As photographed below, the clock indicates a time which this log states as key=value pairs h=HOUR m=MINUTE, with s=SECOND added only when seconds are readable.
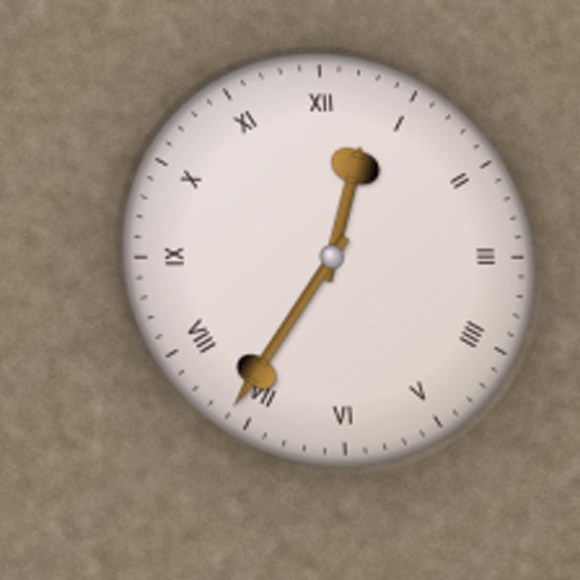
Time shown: h=12 m=36
